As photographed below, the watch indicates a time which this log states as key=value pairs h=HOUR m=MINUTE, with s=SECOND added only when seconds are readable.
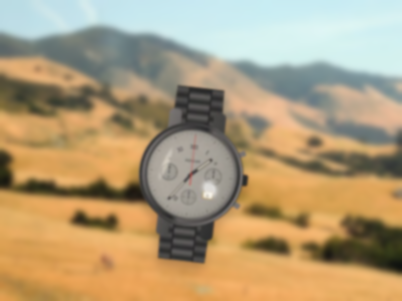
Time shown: h=1 m=36
